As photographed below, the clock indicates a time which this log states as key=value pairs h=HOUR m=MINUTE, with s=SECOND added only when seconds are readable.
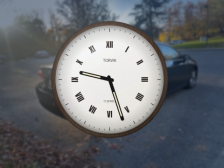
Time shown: h=9 m=27
